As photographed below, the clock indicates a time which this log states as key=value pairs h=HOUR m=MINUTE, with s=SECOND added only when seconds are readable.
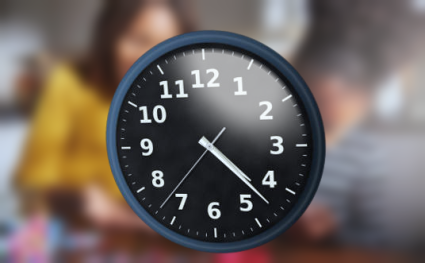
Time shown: h=4 m=22 s=37
